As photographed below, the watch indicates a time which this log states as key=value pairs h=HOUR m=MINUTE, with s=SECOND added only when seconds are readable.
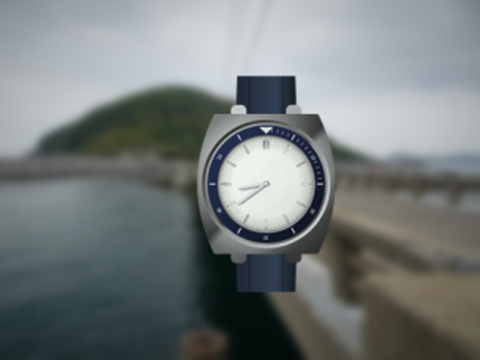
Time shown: h=8 m=39
